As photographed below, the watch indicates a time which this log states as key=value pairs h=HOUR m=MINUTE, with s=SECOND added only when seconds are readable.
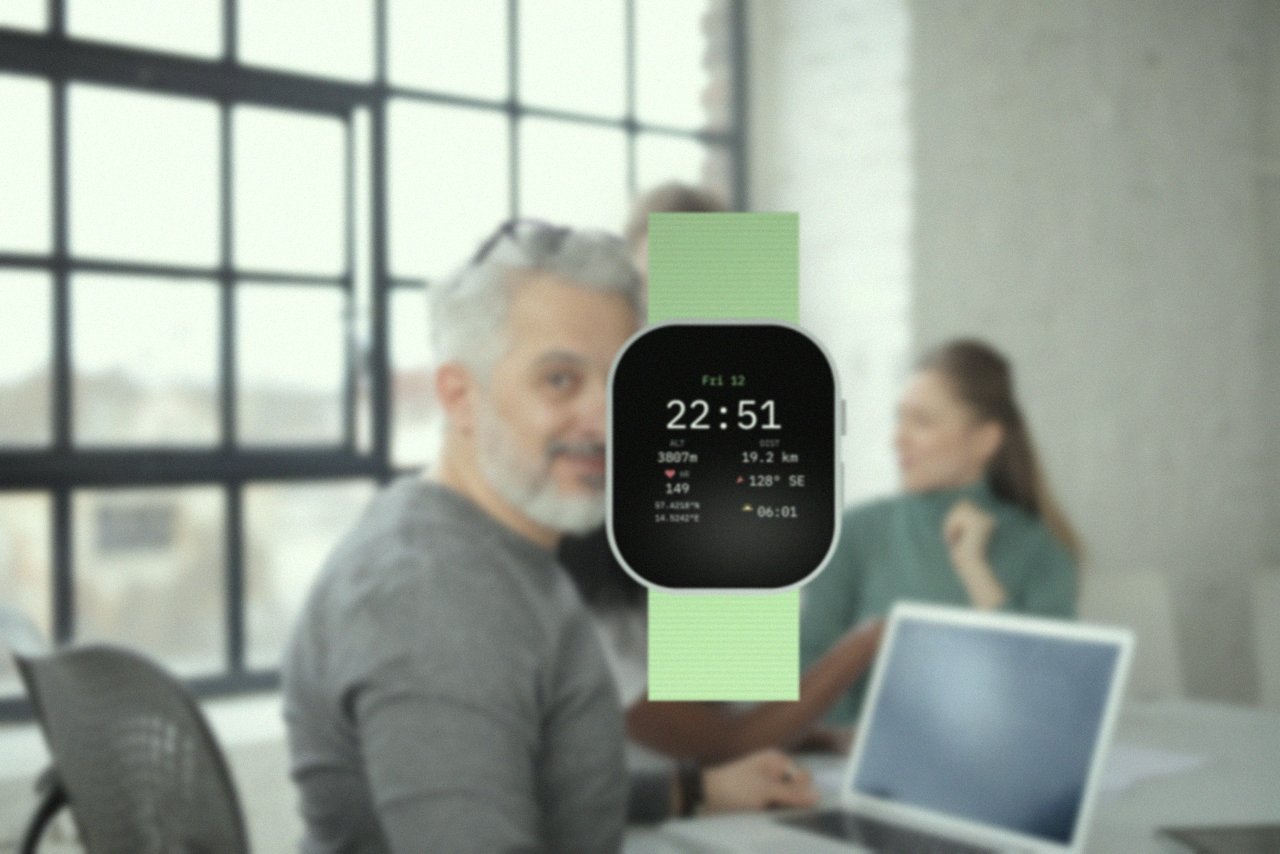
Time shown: h=22 m=51
